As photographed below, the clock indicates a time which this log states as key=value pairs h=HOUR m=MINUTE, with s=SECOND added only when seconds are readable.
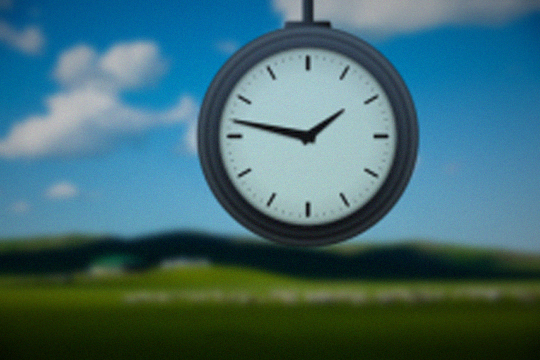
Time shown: h=1 m=47
